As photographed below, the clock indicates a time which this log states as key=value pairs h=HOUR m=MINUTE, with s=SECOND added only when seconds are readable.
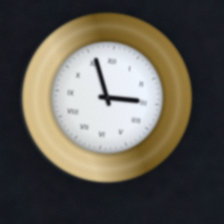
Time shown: h=2 m=56
